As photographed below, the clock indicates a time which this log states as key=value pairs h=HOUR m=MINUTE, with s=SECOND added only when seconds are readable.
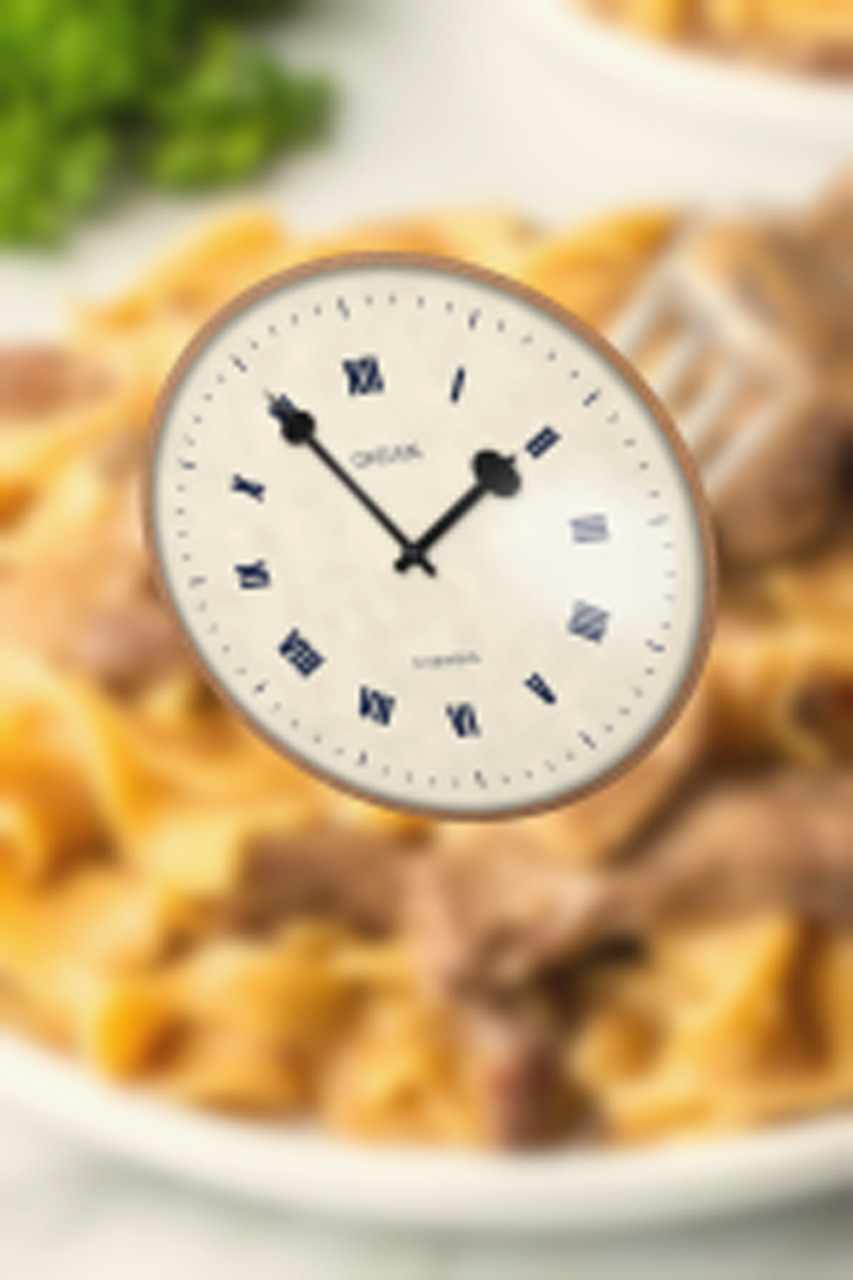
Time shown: h=1 m=55
